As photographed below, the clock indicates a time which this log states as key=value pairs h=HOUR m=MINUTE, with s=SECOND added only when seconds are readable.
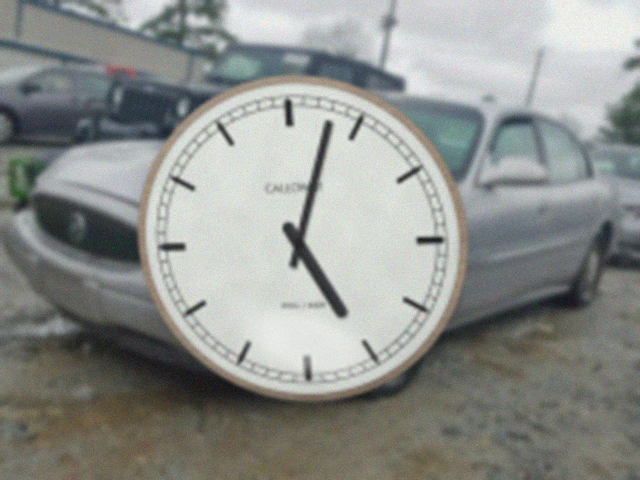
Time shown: h=5 m=3
